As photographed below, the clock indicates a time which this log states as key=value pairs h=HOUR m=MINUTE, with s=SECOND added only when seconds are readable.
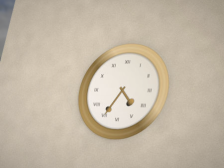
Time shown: h=4 m=35
